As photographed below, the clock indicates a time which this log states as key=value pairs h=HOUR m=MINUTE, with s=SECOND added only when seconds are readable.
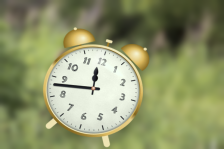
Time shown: h=11 m=43
